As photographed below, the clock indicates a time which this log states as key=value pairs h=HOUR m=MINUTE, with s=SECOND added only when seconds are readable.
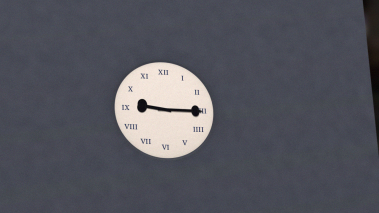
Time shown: h=9 m=15
